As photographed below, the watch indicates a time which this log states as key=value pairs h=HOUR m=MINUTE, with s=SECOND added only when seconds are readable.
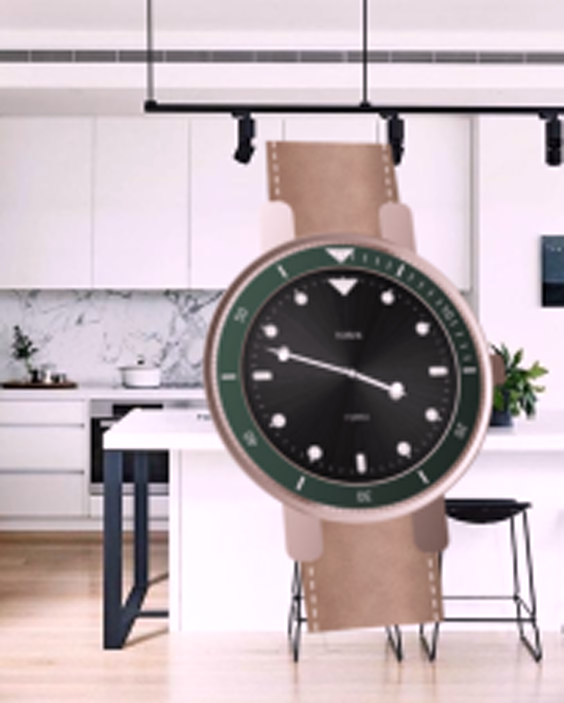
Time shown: h=3 m=48
